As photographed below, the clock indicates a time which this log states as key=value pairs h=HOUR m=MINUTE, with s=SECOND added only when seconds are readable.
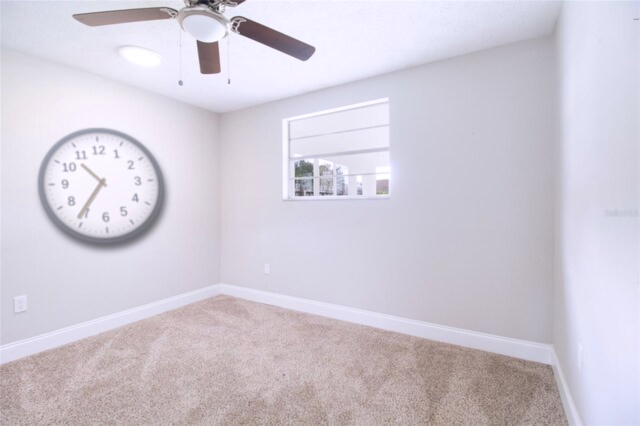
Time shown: h=10 m=36
